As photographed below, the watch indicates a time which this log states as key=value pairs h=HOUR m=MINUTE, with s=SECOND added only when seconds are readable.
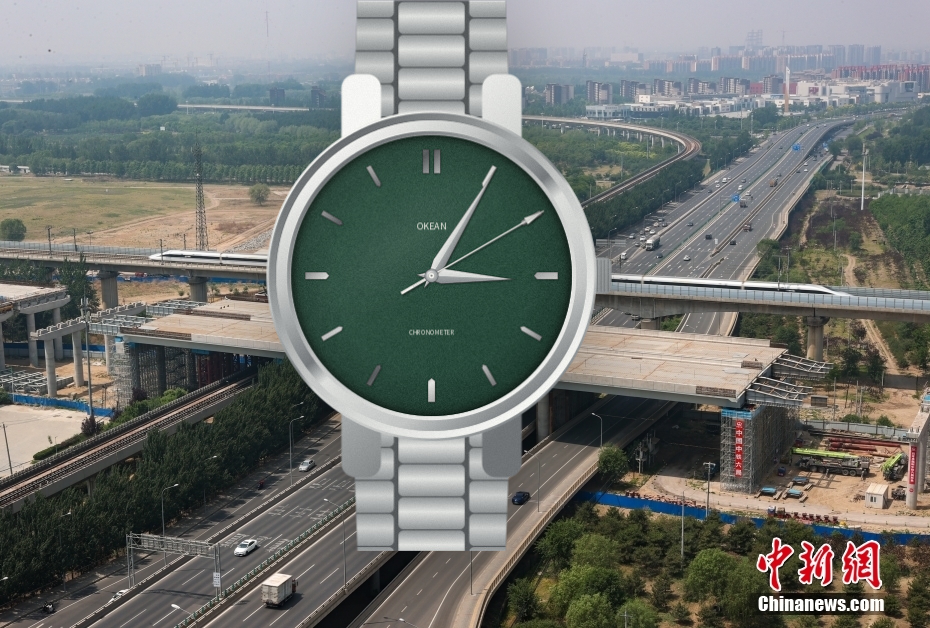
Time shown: h=3 m=5 s=10
